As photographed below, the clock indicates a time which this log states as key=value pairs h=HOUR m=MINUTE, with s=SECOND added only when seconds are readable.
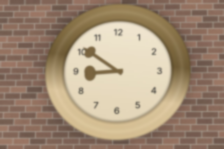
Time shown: h=8 m=51
